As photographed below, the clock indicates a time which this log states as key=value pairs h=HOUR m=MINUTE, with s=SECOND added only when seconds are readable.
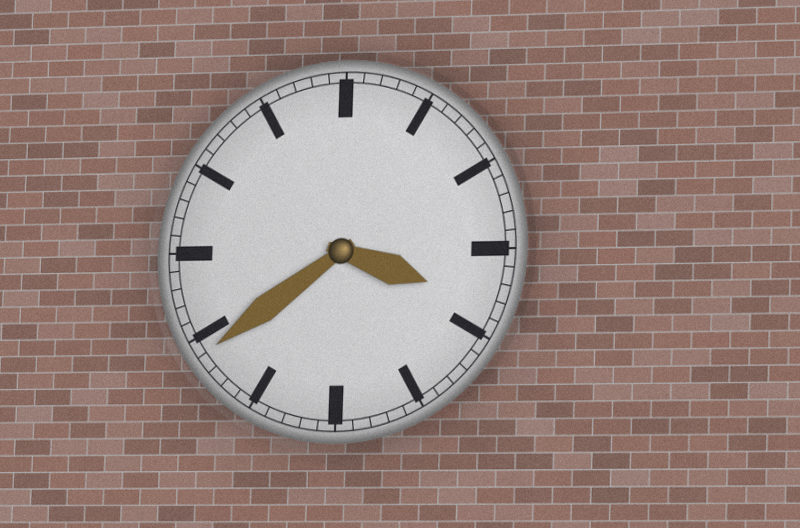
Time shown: h=3 m=39
